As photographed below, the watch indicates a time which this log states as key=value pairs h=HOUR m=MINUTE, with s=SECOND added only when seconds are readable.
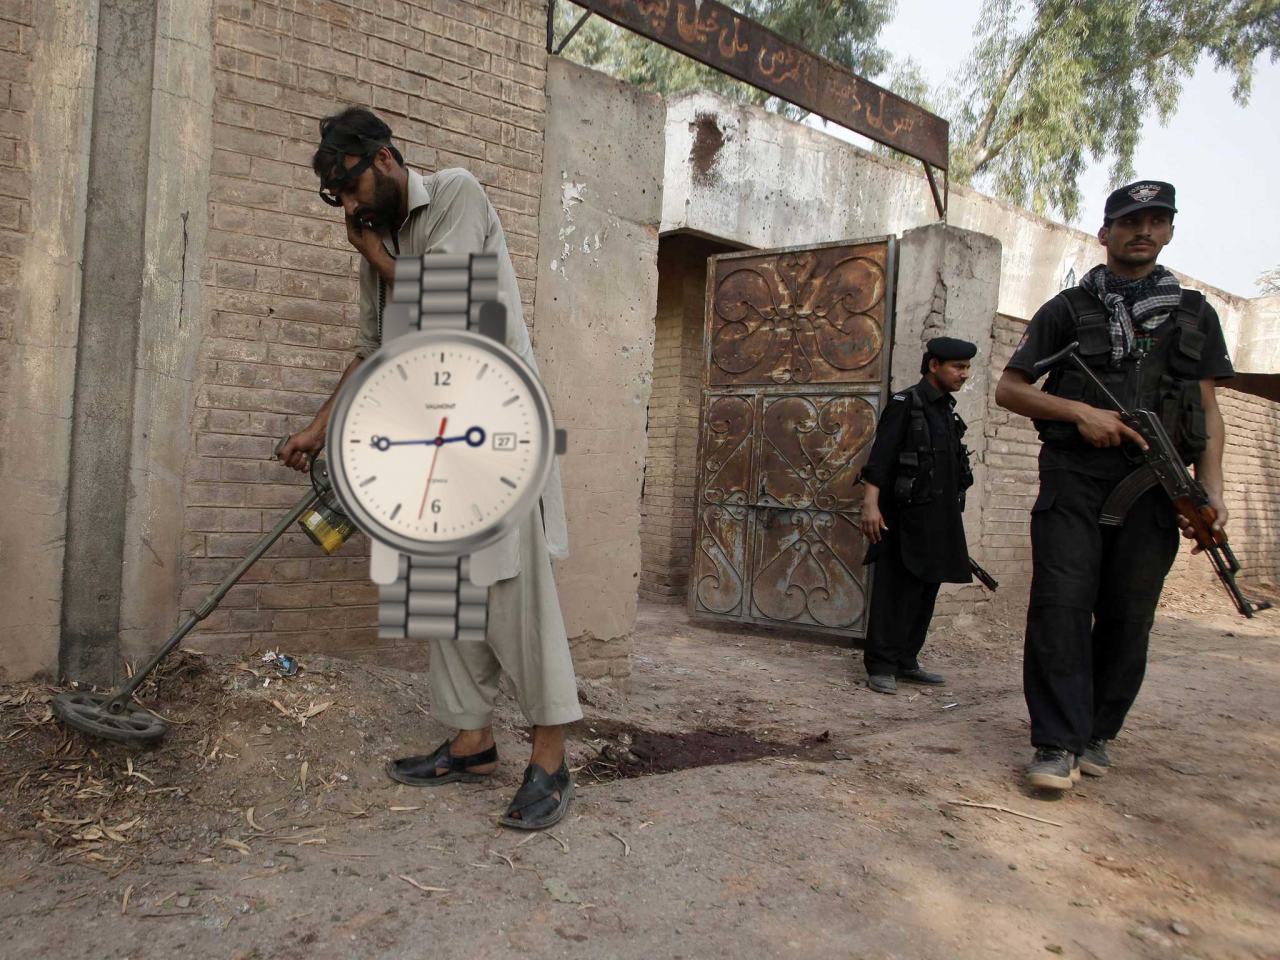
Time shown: h=2 m=44 s=32
